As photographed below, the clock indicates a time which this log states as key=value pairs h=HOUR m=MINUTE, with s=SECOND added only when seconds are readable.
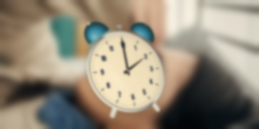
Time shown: h=2 m=0
